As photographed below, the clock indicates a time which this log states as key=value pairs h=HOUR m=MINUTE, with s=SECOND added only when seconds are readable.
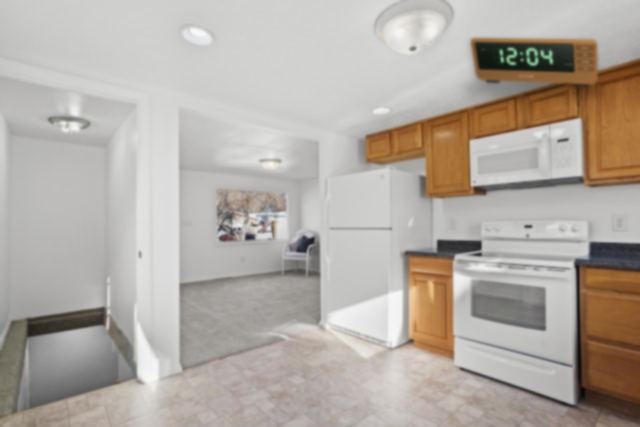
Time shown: h=12 m=4
